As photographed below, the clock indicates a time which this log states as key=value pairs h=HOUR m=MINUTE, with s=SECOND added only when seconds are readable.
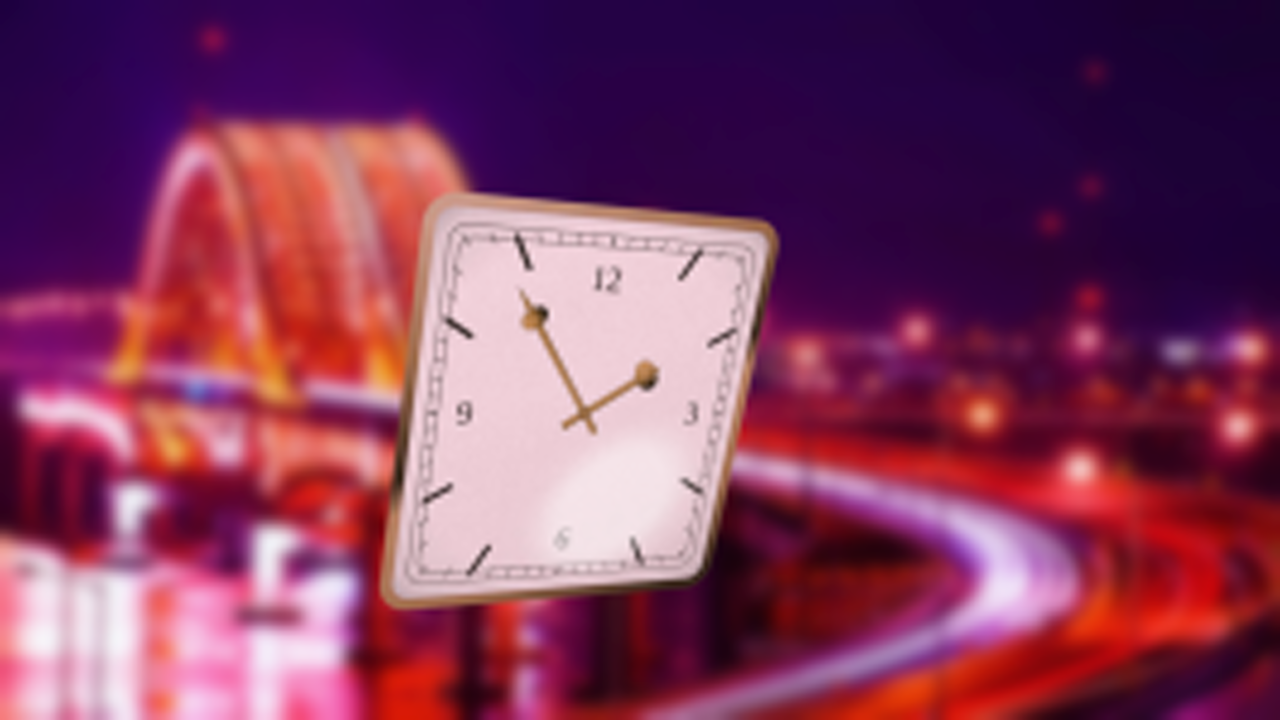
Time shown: h=1 m=54
